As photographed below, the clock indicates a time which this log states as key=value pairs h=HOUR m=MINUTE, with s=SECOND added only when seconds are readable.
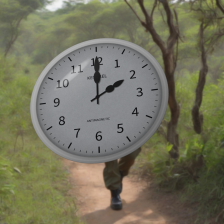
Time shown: h=2 m=0
